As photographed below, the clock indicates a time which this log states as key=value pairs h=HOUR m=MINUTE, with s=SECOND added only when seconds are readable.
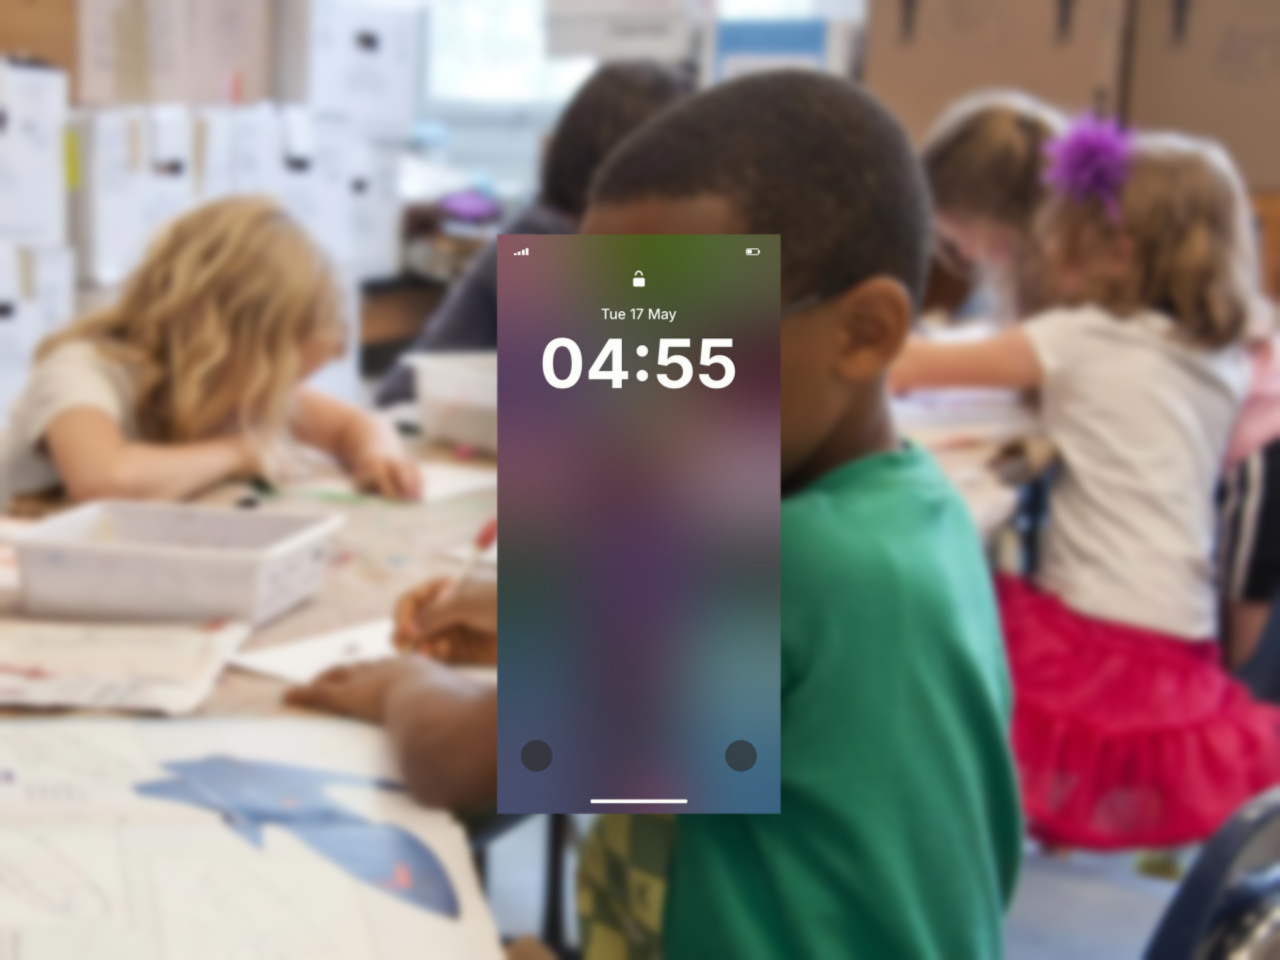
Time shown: h=4 m=55
